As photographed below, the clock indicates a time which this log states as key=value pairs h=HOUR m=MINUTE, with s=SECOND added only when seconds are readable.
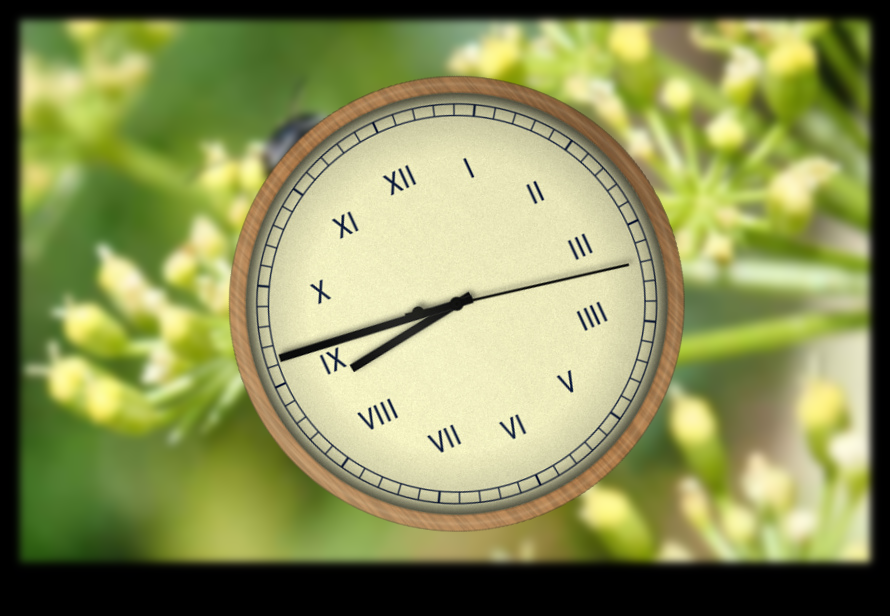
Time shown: h=8 m=46 s=17
